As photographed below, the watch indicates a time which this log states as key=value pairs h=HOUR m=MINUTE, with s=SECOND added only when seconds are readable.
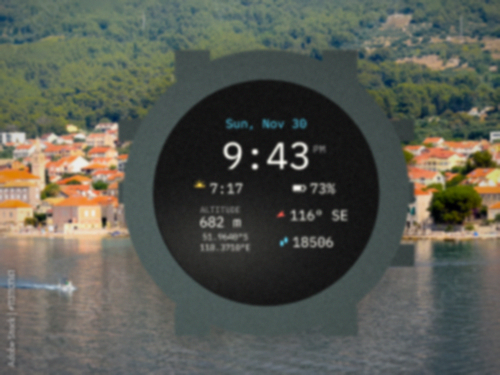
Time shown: h=9 m=43
